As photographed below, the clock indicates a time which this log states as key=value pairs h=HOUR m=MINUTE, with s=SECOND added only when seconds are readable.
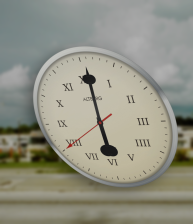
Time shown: h=6 m=0 s=40
